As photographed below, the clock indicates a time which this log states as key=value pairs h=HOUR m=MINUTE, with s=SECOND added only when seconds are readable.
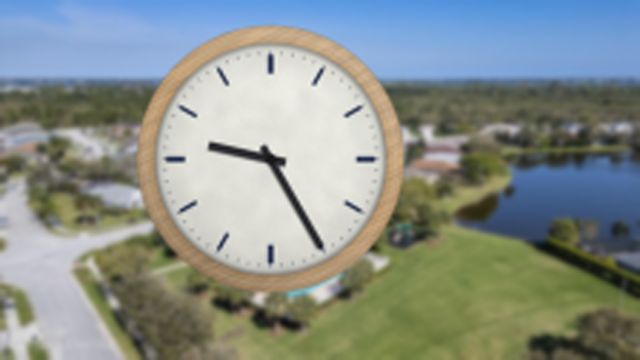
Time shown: h=9 m=25
